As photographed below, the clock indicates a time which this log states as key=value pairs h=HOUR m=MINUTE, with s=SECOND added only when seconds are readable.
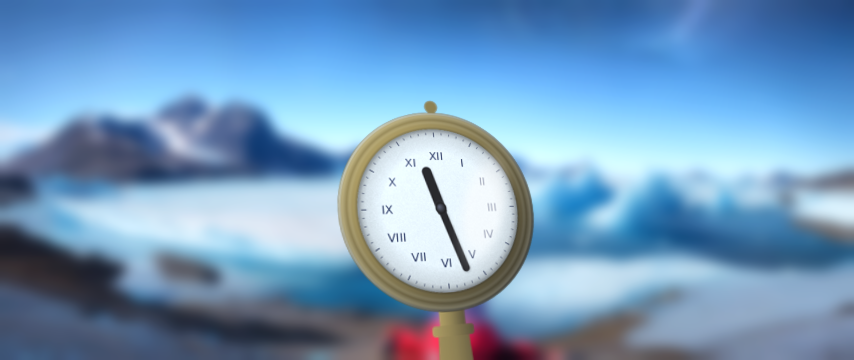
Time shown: h=11 m=27
